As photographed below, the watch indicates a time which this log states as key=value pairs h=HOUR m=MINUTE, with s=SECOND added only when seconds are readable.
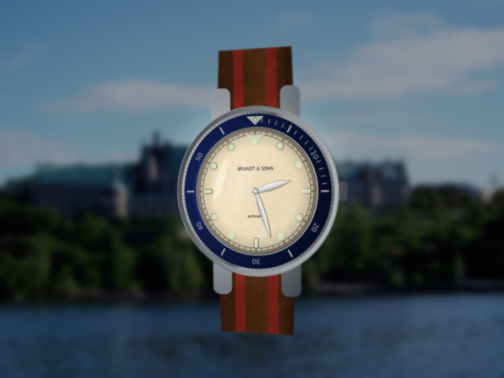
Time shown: h=2 m=27
